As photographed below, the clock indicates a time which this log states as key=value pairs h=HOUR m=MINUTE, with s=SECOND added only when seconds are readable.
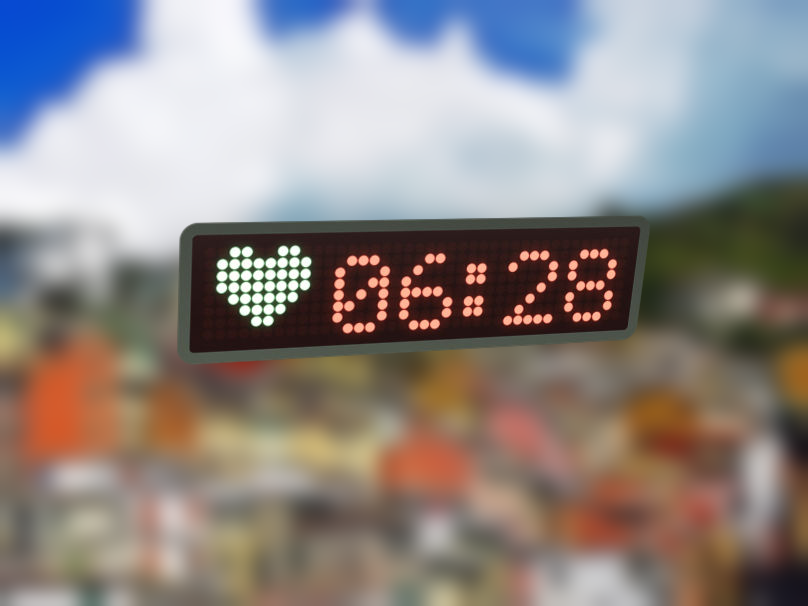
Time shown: h=6 m=28
